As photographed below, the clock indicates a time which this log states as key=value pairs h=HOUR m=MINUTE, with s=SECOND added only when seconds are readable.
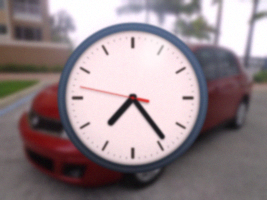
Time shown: h=7 m=23 s=47
